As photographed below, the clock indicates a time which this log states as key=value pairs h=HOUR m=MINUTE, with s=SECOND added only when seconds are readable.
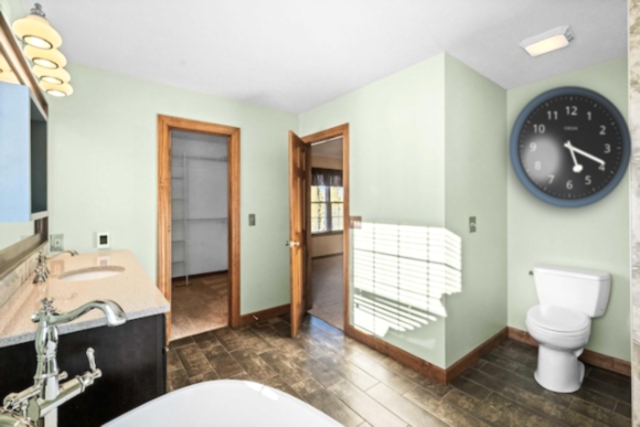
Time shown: h=5 m=19
